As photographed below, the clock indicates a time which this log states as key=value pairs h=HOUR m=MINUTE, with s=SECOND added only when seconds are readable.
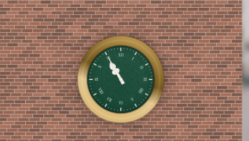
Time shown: h=10 m=55
